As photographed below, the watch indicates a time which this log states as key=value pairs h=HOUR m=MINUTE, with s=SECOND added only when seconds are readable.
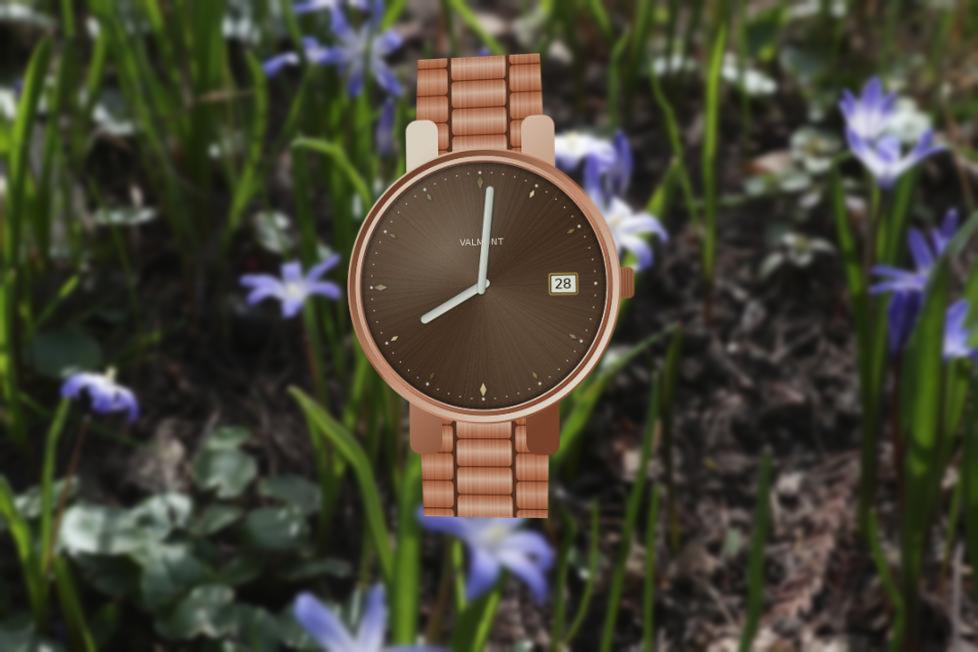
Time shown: h=8 m=1
